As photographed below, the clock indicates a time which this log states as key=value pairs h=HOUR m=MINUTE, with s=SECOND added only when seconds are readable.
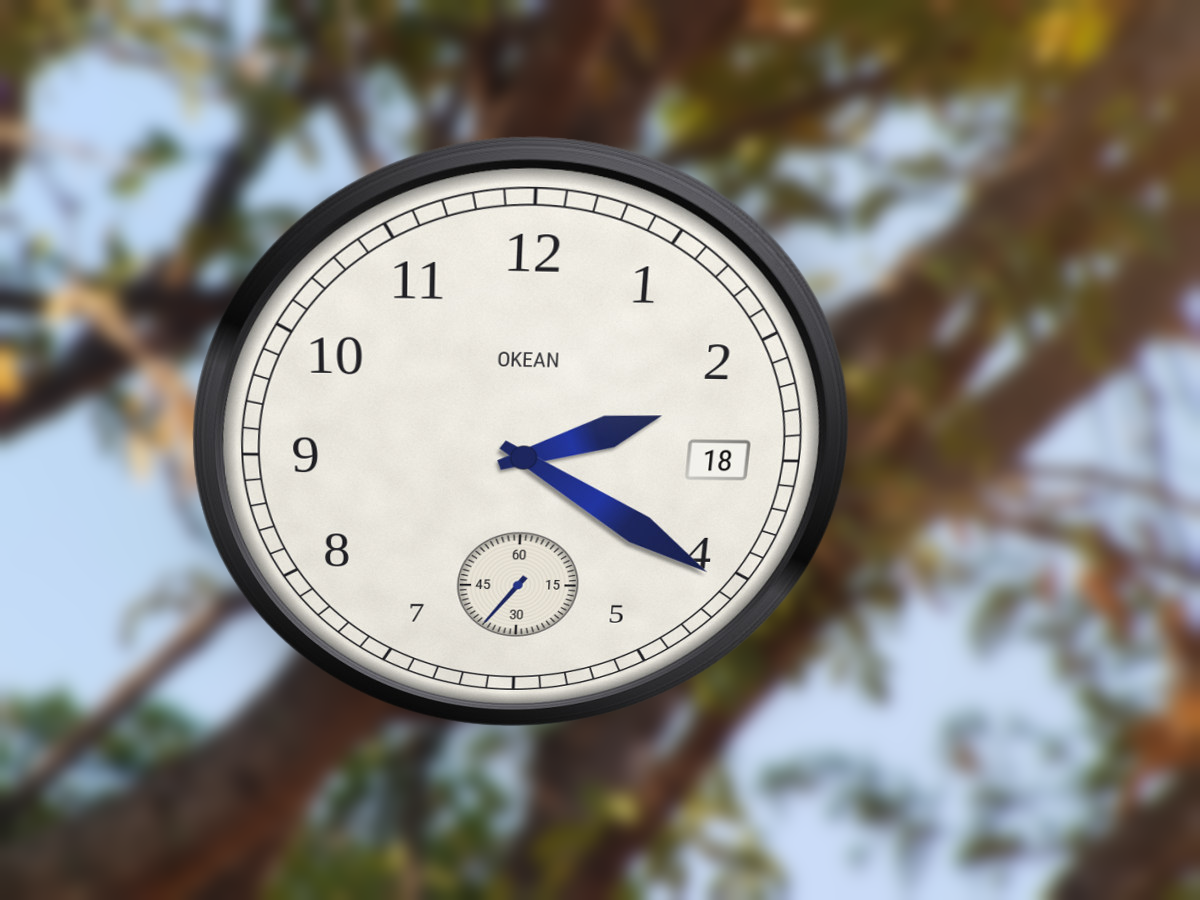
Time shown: h=2 m=20 s=36
